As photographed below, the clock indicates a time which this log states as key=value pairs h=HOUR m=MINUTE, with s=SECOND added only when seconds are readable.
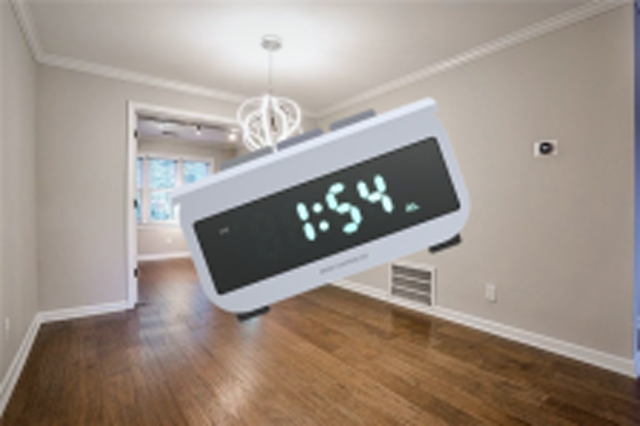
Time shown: h=1 m=54
